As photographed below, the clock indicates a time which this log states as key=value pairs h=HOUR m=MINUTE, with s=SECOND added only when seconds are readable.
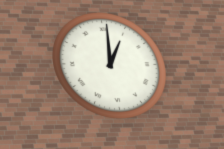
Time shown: h=1 m=1
